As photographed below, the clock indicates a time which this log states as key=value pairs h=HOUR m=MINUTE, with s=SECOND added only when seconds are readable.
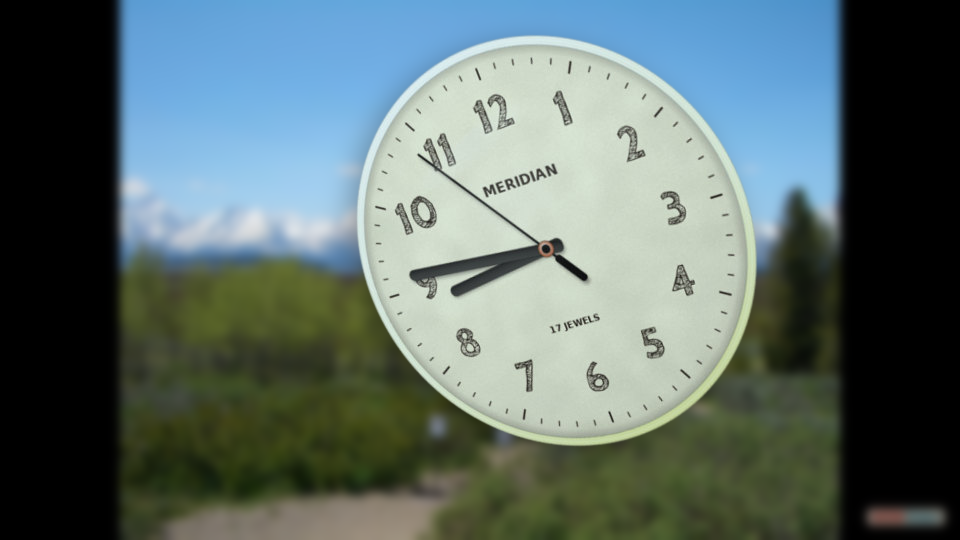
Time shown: h=8 m=45 s=54
